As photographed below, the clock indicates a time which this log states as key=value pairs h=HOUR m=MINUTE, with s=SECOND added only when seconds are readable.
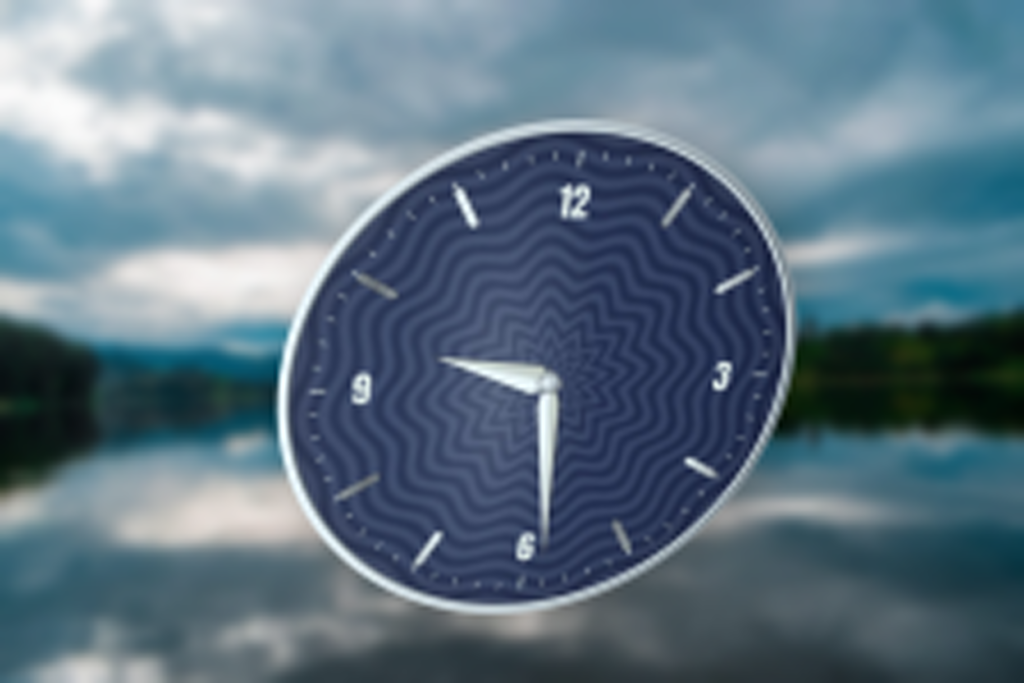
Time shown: h=9 m=29
